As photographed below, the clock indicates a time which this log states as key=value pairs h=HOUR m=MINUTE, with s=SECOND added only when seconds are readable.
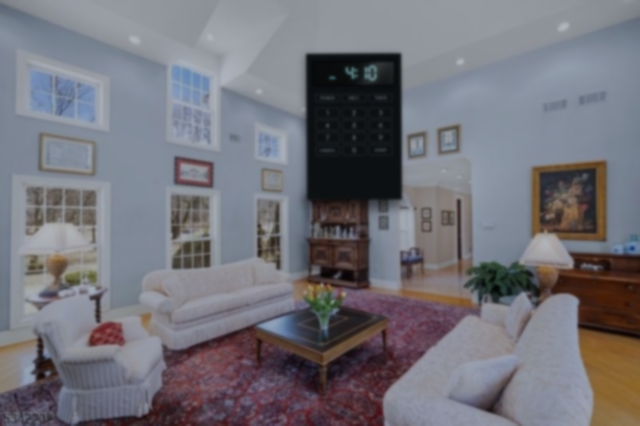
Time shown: h=4 m=10
